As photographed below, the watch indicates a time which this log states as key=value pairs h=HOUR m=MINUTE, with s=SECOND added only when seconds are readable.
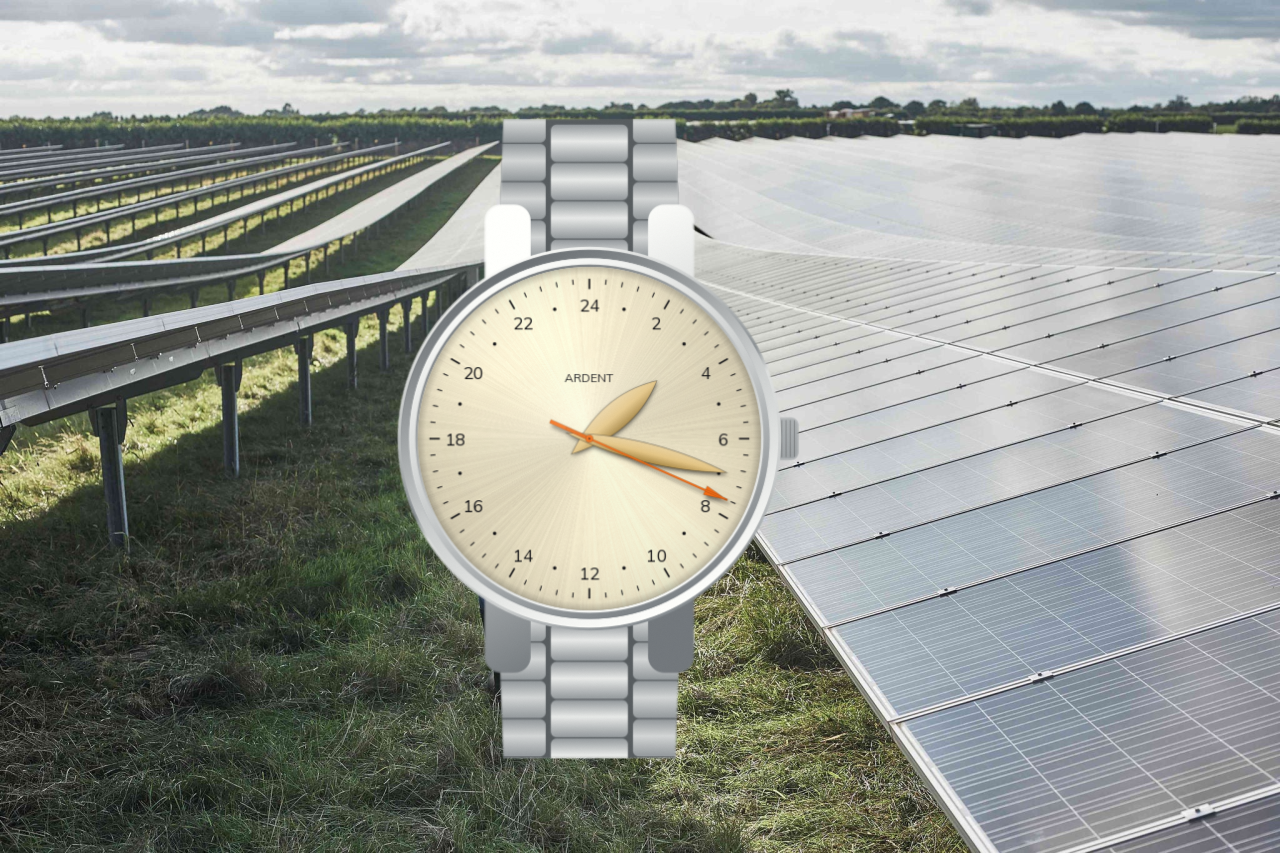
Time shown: h=3 m=17 s=19
